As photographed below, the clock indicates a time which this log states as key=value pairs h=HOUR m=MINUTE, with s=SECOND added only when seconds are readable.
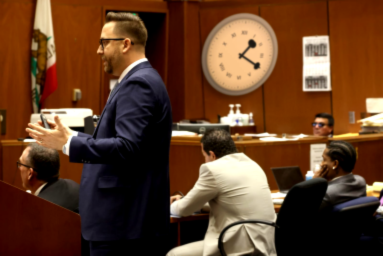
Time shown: h=1 m=20
